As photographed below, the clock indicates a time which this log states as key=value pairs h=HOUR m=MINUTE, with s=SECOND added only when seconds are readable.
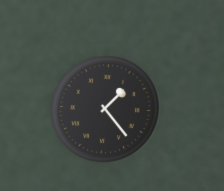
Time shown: h=1 m=23
